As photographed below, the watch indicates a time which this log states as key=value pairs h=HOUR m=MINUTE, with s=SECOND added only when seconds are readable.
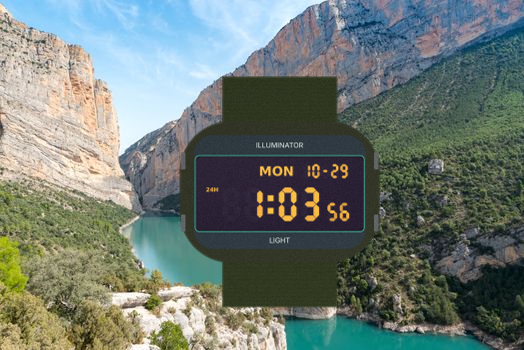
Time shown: h=1 m=3 s=56
